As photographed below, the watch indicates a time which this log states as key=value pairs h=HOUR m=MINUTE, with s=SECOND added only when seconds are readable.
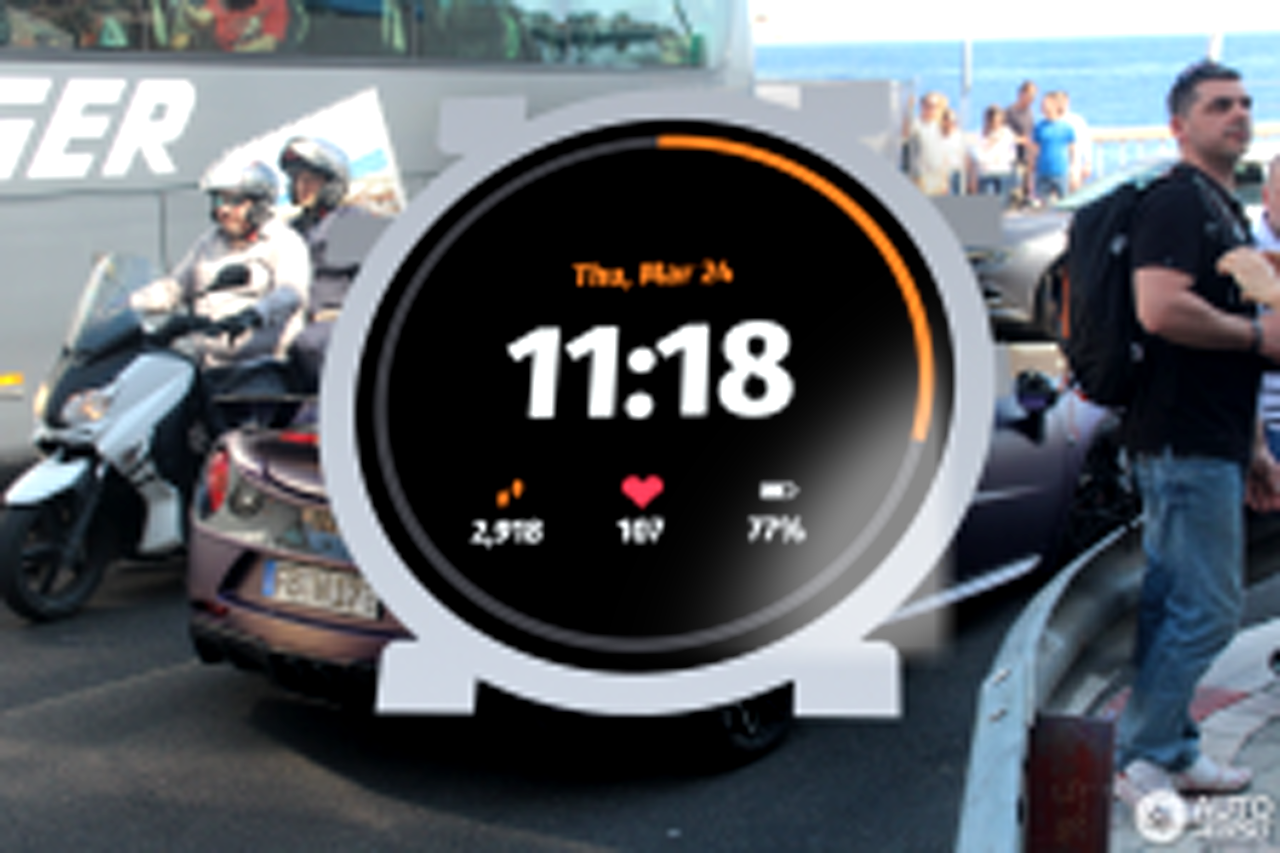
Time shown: h=11 m=18
